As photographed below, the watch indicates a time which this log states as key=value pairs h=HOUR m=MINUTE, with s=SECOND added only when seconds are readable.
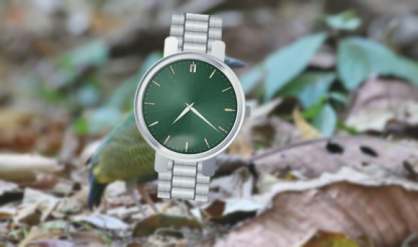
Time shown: h=7 m=21
